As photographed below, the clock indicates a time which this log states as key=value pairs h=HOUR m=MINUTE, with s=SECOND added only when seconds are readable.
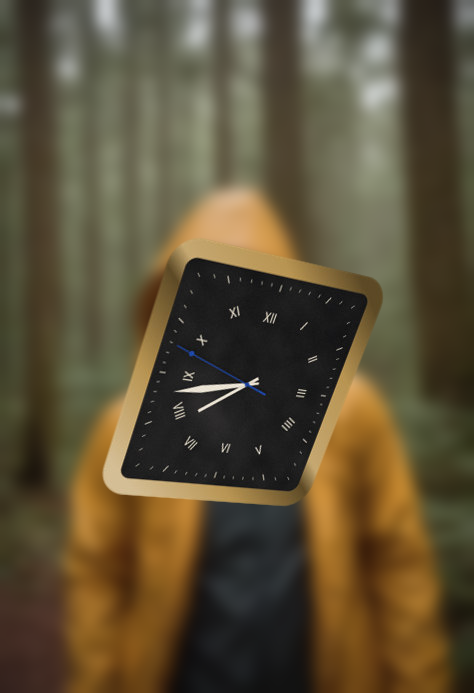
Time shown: h=7 m=42 s=48
